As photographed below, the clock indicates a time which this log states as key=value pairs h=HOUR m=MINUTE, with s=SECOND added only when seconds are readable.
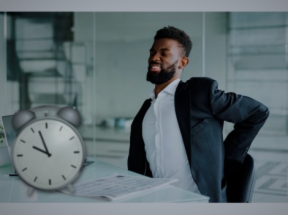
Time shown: h=9 m=57
